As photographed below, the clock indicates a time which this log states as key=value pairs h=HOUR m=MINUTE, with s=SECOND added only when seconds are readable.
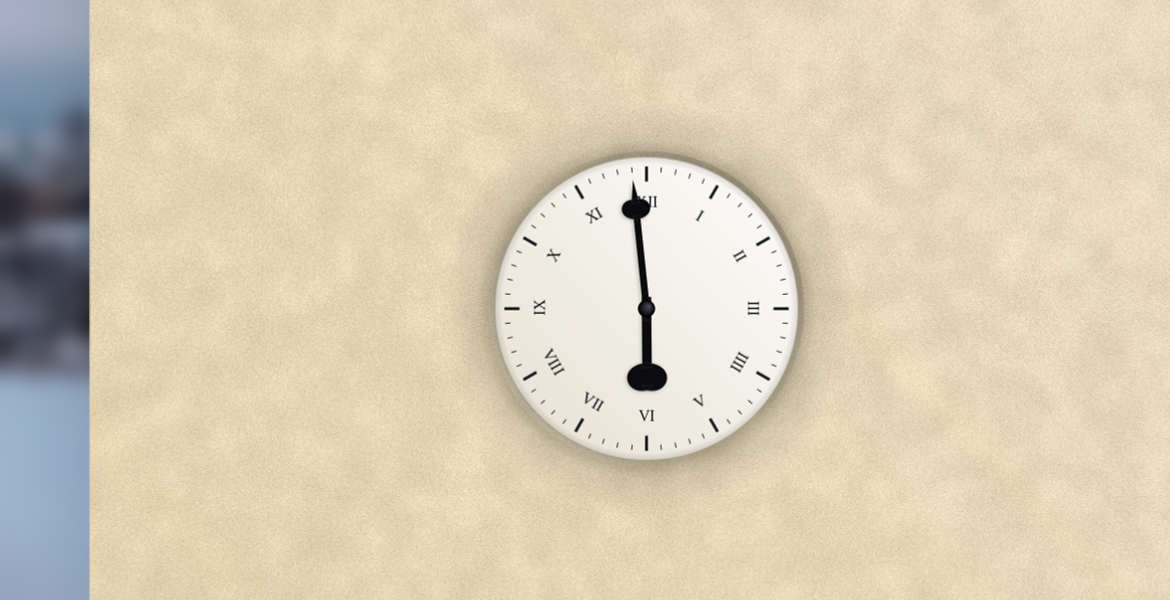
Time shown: h=5 m=59
